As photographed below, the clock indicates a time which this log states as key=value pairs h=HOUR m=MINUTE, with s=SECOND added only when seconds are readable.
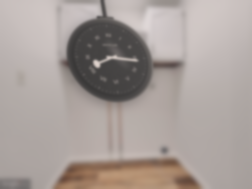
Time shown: h=8 m=16
